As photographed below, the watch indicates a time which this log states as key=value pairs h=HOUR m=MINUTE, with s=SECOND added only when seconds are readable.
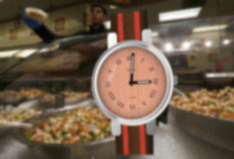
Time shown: h=3 m=1
